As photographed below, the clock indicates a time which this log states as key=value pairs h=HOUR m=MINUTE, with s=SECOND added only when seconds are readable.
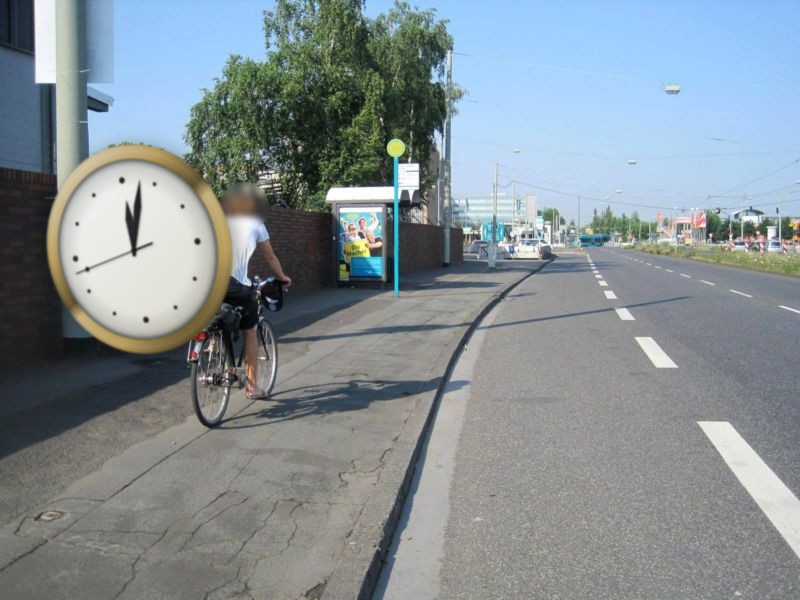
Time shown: h=12 m=2 s=43
